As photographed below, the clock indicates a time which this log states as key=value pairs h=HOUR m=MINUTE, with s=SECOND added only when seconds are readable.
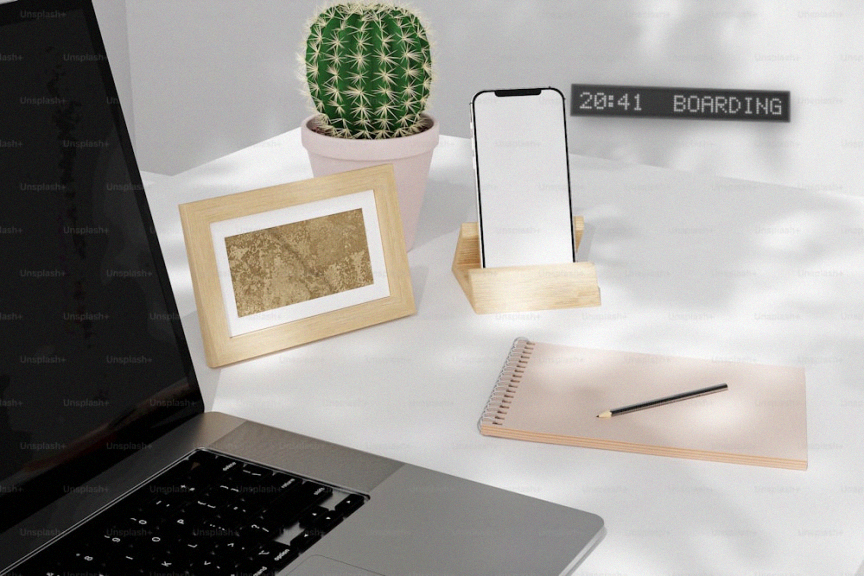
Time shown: h=20 m=41
